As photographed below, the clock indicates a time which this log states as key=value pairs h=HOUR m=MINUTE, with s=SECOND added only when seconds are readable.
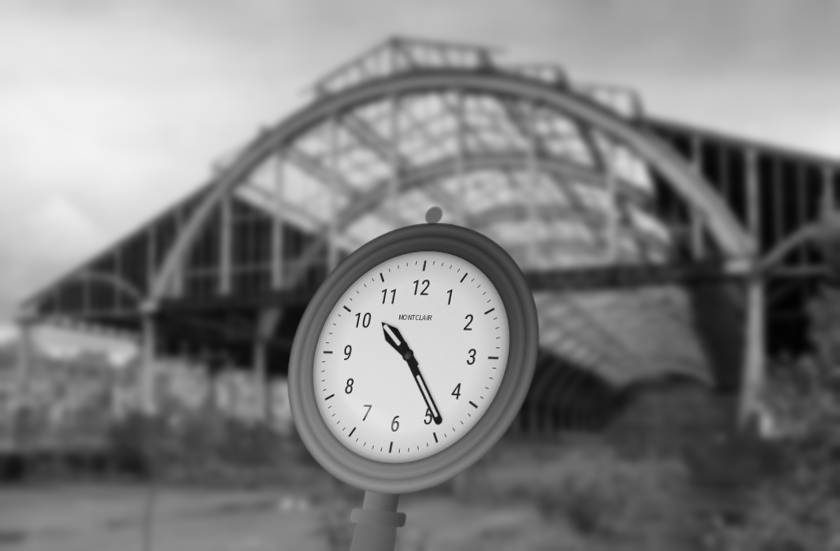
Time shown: h=10 m=24
